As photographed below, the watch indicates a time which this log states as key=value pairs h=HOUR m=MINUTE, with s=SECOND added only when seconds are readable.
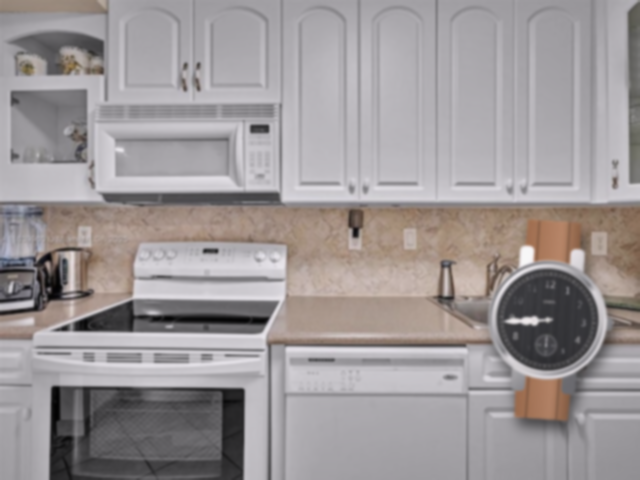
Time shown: h=8 m=44
